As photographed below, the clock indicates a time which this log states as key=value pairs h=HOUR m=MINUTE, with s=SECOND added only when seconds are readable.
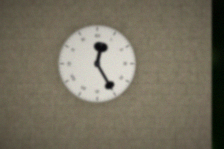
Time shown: h=12 m=25
